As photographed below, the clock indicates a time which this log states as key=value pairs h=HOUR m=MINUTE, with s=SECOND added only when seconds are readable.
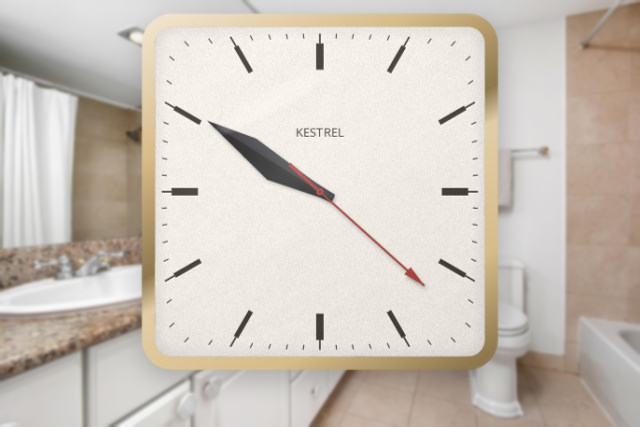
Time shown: h=9 m=50 s=22
